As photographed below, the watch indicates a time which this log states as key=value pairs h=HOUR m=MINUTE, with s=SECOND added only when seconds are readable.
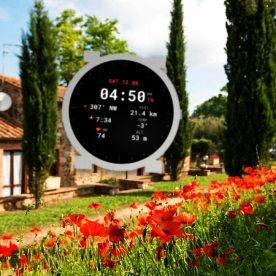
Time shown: h=4 m=50
